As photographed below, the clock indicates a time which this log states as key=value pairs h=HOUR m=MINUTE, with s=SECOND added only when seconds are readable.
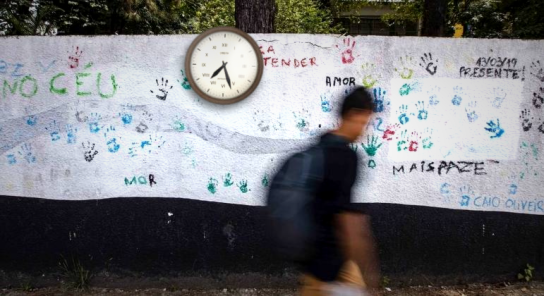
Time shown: h=7 m=27
